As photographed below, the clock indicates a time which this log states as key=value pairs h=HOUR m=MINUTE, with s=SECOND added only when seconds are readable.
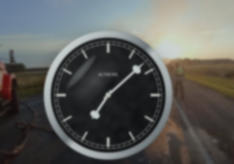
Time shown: h=7 m=8
